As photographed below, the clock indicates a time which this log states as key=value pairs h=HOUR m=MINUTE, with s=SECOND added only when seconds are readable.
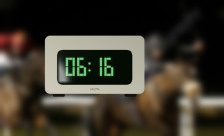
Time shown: h=6 m=16
